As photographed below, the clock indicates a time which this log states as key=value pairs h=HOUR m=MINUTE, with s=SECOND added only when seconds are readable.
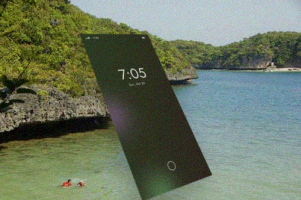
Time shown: h=7 m=5
